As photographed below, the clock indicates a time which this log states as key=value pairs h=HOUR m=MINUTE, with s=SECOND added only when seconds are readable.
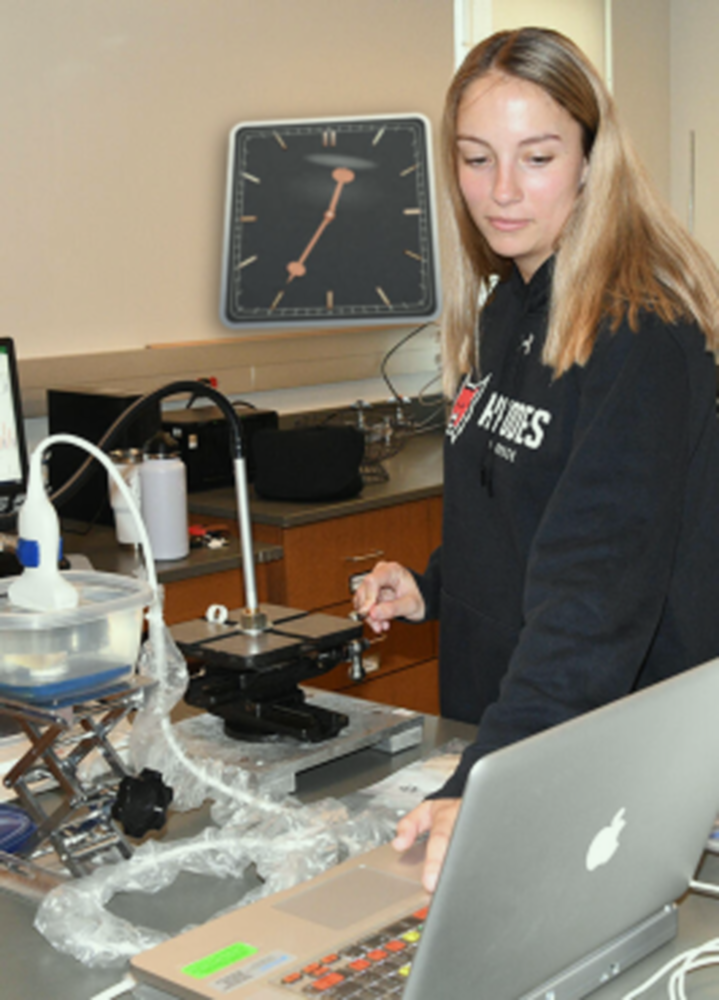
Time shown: h=12 m=35
